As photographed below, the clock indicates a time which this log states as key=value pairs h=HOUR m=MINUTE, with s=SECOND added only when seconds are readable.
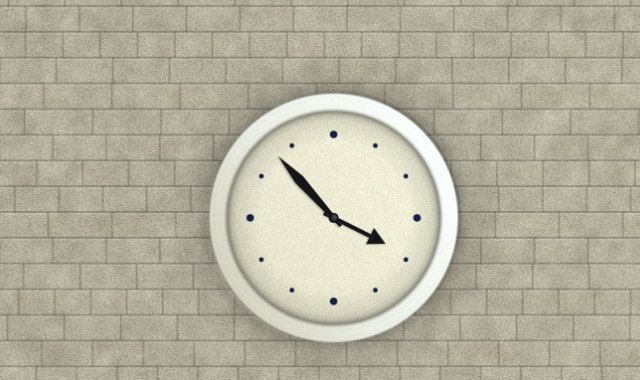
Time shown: h=3 m=53
